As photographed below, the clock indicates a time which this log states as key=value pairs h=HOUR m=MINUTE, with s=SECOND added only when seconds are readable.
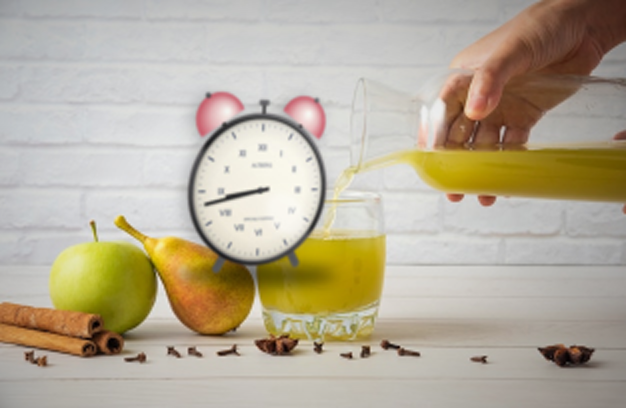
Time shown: h=8 m=43
